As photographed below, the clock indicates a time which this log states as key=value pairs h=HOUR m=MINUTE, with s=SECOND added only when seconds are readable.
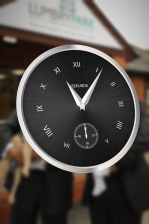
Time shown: h=11 m=6
